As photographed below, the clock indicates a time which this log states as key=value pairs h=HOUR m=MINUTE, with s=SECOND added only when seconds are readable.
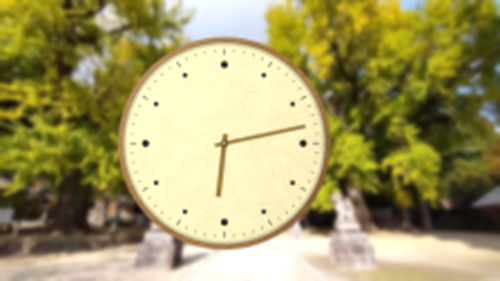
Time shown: h=6 m=13
